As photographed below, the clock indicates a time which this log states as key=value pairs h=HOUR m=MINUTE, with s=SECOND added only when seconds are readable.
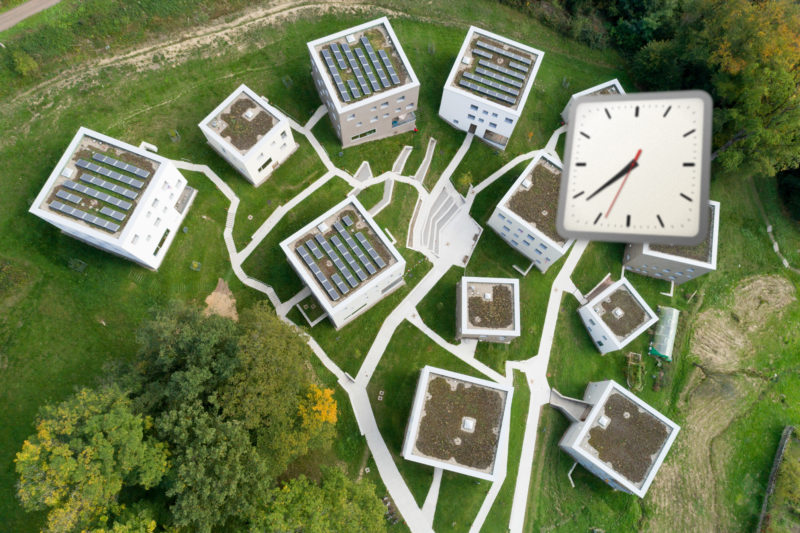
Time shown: h=7 m=38 s=34
